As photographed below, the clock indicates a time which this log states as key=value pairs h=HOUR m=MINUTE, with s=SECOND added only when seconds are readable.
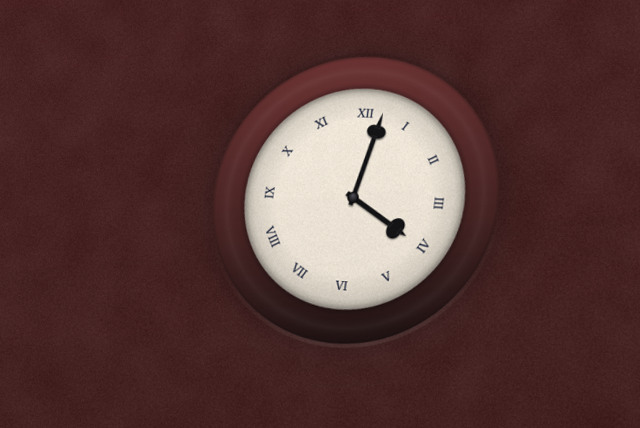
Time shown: h=4 m=2
